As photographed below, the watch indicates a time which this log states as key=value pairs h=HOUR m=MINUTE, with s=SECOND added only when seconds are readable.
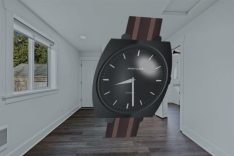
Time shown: h=8 m=28
